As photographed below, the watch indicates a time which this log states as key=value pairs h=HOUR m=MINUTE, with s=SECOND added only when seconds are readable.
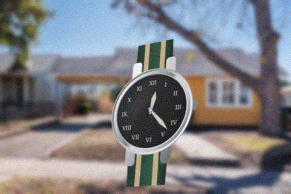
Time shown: h=12 m=23
